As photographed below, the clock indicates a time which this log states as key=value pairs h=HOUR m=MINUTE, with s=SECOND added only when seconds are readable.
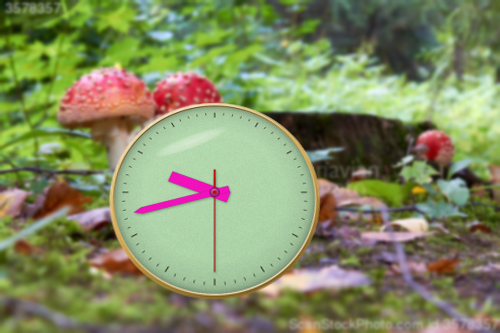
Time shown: h=9 m=42 s=30
